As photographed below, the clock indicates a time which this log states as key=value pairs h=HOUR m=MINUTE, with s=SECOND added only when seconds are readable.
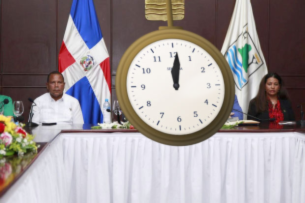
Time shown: h=12 m=1
